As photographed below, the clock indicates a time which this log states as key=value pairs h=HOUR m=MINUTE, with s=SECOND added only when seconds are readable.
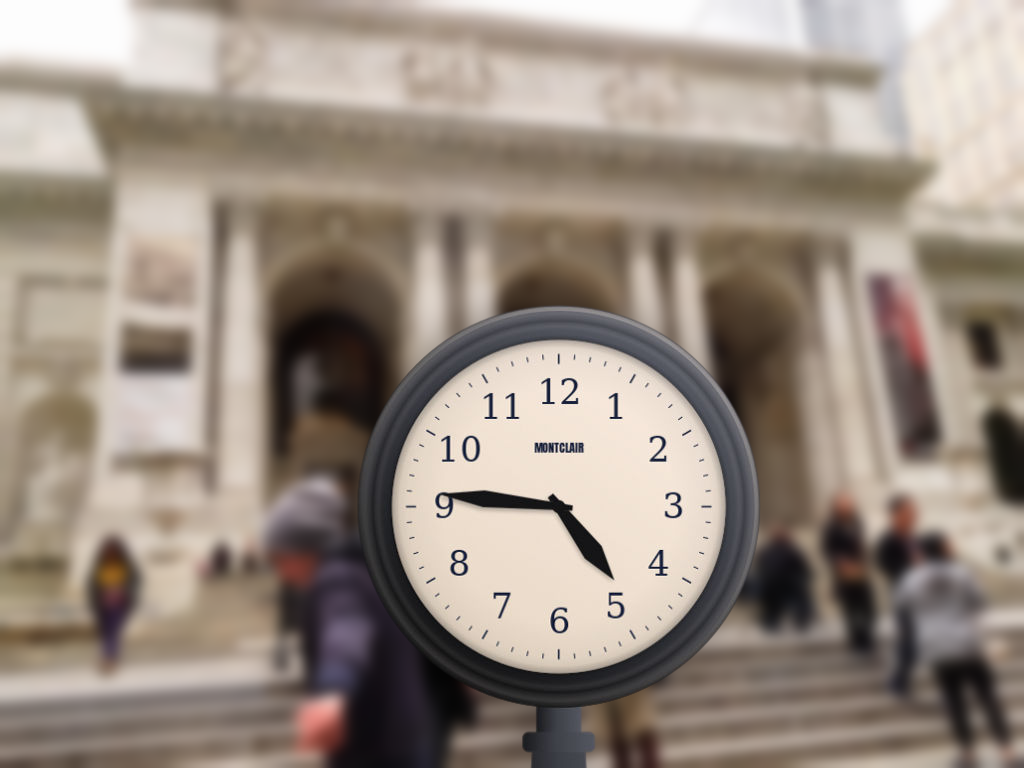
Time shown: h=4 m=46
